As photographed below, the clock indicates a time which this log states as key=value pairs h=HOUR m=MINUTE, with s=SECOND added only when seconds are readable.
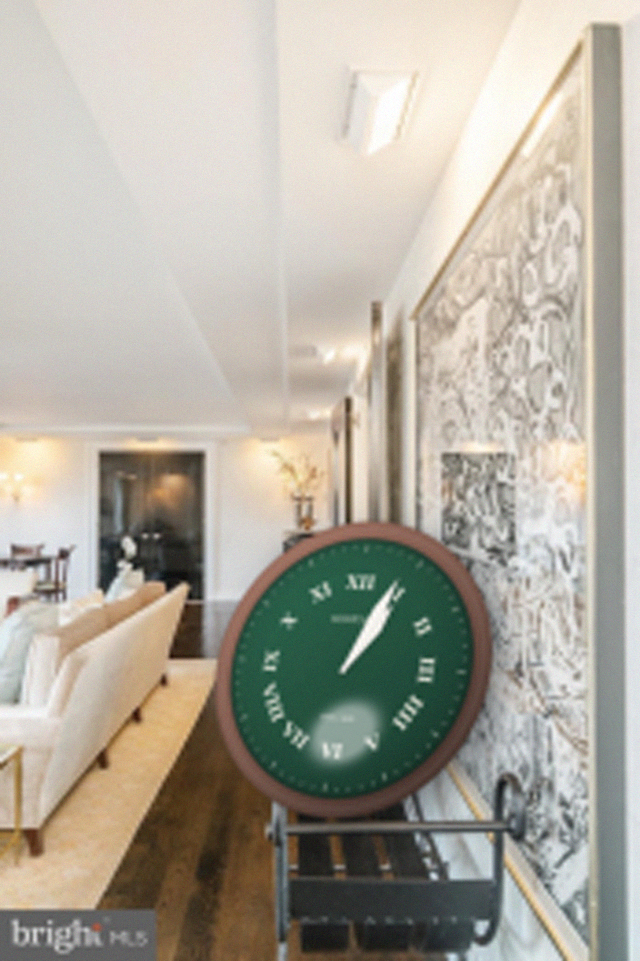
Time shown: h=1 m=4
